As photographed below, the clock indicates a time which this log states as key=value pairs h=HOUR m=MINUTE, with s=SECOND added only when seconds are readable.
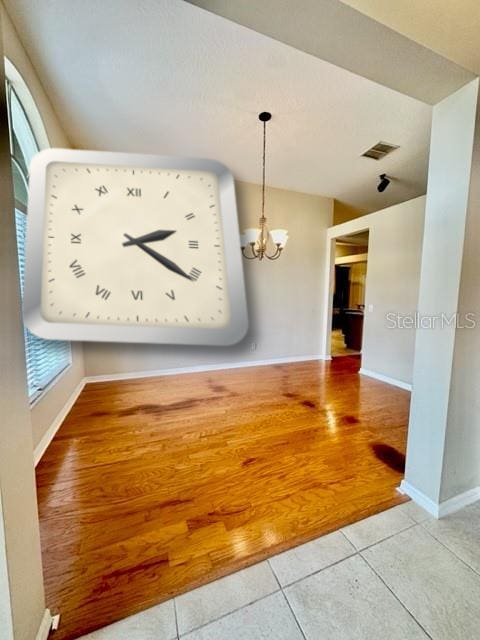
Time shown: h=2 m=21
